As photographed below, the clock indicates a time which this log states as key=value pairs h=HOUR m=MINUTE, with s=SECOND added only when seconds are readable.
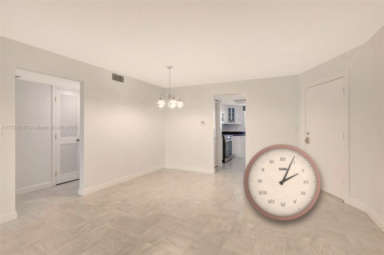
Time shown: h=2 m=4
